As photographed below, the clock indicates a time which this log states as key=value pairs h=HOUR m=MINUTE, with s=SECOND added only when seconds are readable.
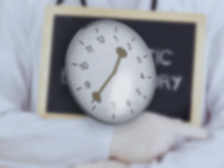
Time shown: h=1 m=41
